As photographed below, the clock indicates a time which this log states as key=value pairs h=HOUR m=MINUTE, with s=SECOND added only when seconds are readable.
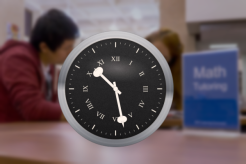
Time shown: h=10 m=28
